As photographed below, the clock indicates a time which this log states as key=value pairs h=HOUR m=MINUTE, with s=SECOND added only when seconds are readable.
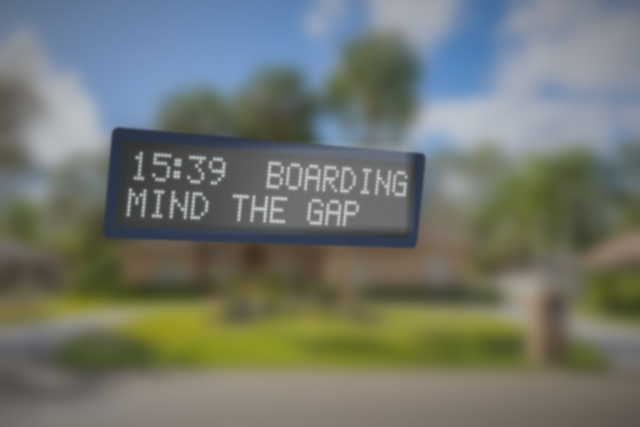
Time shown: h=15 m=39
